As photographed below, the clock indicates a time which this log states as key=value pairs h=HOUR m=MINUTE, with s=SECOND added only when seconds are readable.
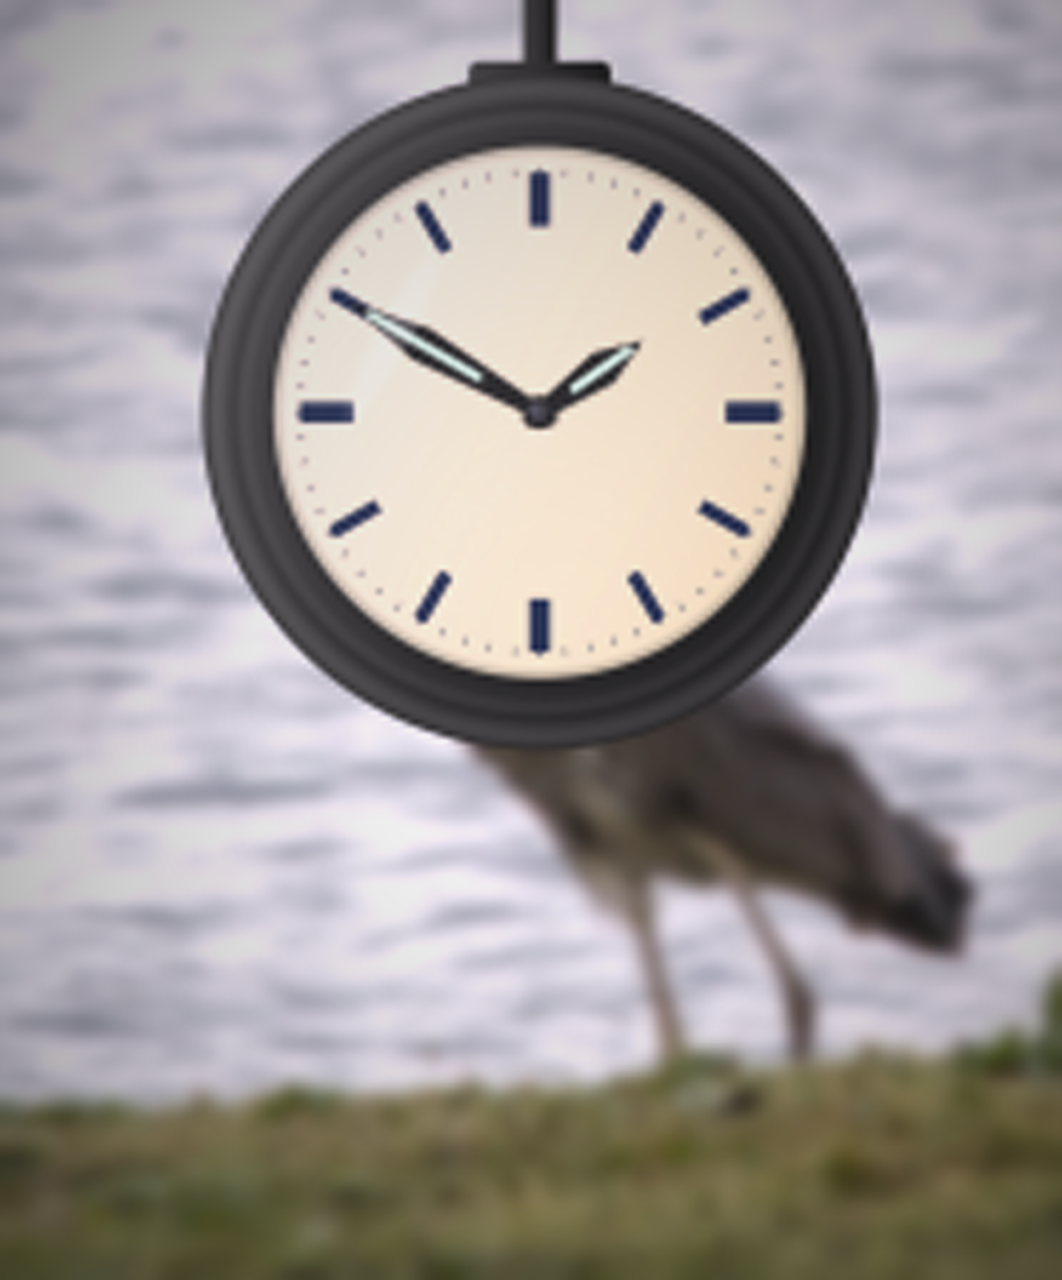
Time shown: h=1 m=50
